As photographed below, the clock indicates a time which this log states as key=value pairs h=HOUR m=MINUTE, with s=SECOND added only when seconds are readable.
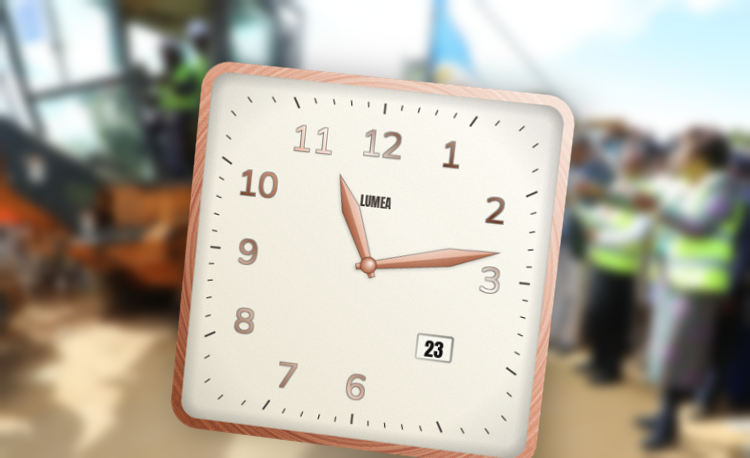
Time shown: h=11 m=13
